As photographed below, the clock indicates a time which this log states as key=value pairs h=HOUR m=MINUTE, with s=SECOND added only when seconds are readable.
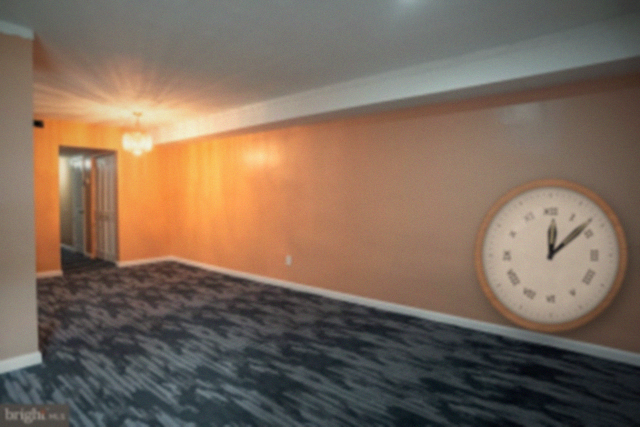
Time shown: h=12 m=8
